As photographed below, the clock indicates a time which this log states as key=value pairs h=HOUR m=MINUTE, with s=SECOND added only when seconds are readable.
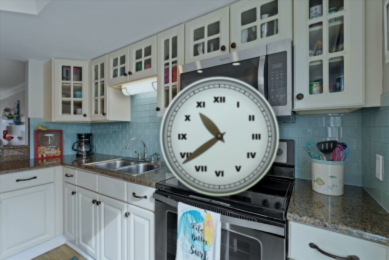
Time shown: h=10 m=39
